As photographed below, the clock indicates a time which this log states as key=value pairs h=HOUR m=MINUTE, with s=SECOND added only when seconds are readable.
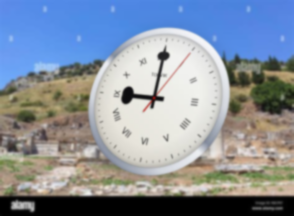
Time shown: h=9 m=0 s=5
